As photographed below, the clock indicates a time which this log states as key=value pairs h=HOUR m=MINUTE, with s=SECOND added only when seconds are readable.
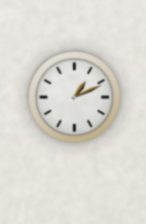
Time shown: h=1 m=11
